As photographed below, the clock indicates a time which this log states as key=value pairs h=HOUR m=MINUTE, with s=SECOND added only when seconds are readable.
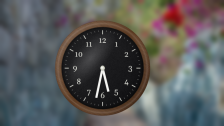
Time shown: h=5 m=32
